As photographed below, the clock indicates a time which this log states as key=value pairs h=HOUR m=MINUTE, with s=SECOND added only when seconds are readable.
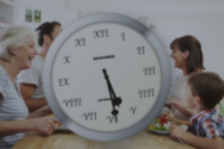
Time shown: h=5 m=29
